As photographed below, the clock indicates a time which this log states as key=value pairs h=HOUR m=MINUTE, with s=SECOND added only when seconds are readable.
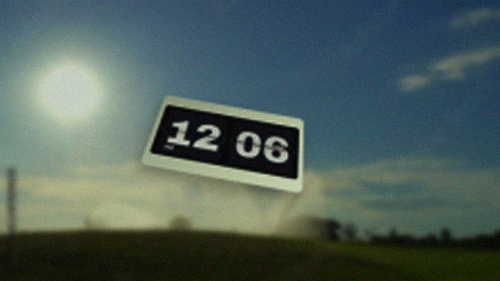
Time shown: h=12 m=6
